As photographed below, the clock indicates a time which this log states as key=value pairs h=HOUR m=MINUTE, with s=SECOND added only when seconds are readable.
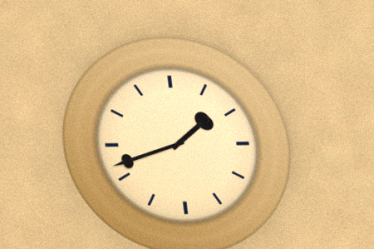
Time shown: h=1 m=42
